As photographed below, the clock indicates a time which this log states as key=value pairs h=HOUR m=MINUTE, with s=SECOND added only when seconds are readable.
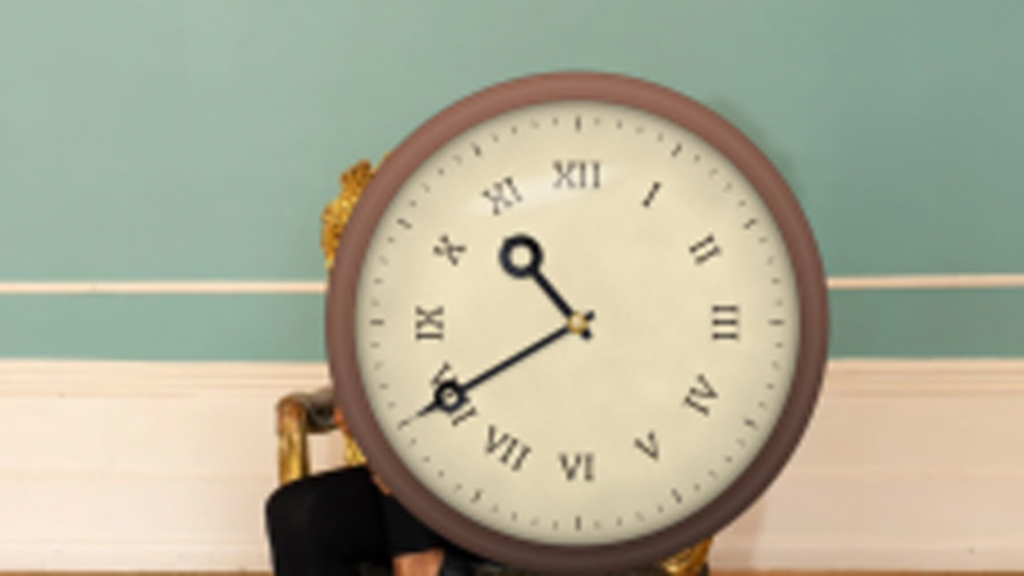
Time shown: h=10 m=40
